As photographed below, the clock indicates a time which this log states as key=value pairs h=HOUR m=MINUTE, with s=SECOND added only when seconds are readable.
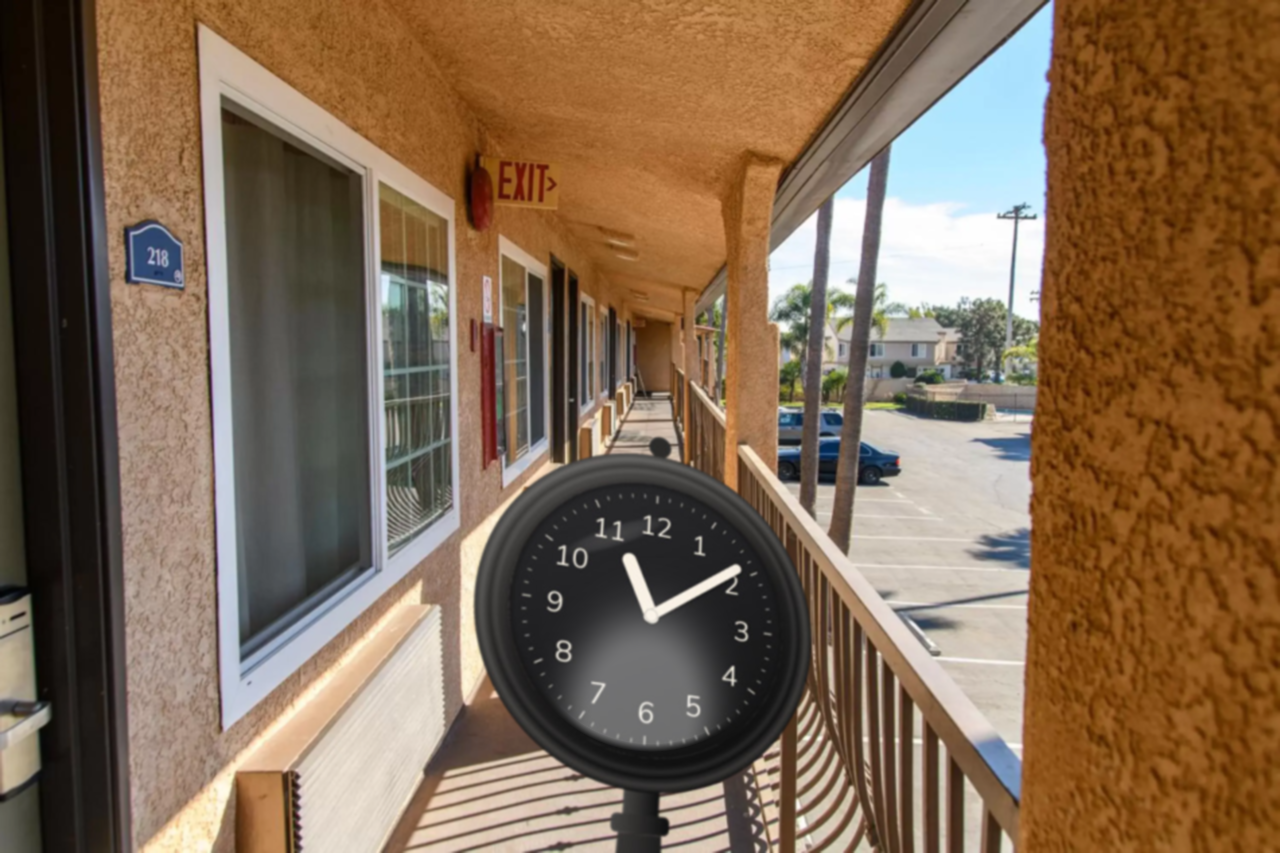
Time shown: h=11 m=9
